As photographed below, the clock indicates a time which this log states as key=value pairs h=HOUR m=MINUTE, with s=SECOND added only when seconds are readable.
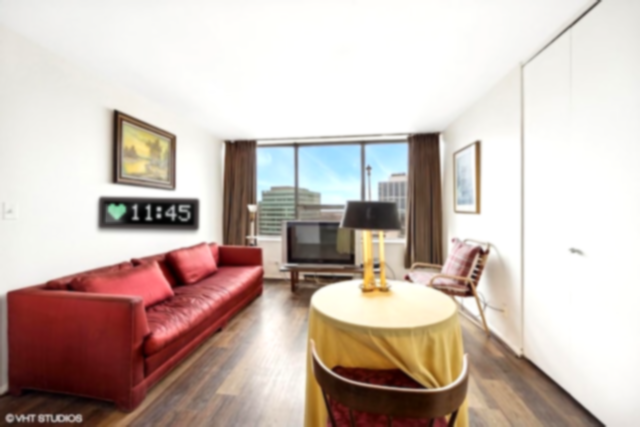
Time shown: h=11 m=45
